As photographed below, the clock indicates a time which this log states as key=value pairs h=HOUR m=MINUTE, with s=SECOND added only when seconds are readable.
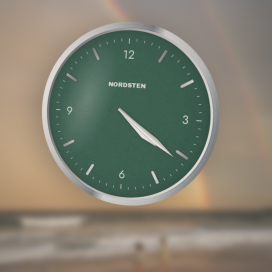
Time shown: h=4 m=21
